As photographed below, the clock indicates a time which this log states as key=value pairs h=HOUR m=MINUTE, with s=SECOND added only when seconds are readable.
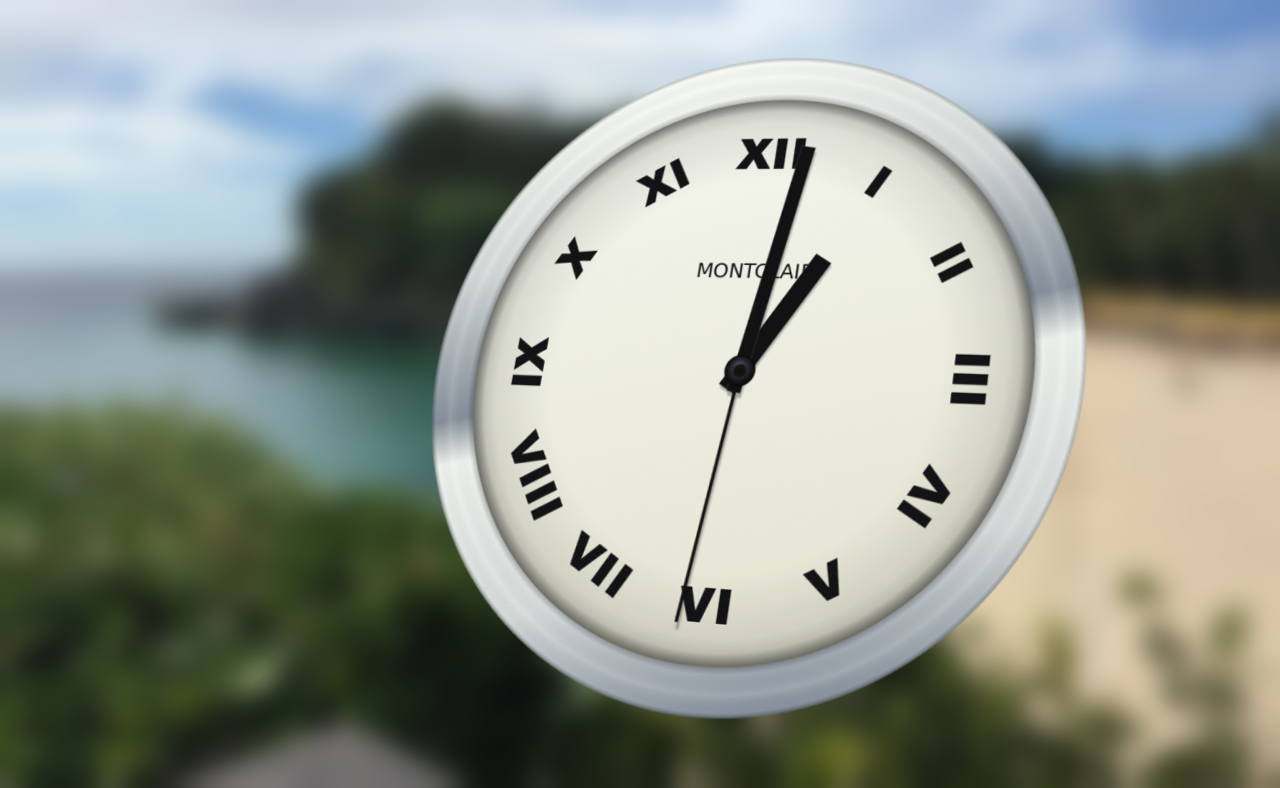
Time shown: h=1 m=1 s=31
